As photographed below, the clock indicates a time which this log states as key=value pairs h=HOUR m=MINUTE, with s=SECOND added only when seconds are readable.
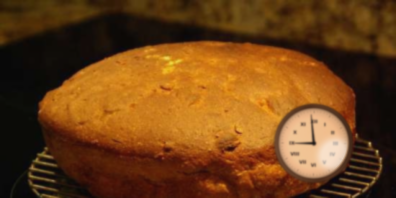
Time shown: h=8 m=59
